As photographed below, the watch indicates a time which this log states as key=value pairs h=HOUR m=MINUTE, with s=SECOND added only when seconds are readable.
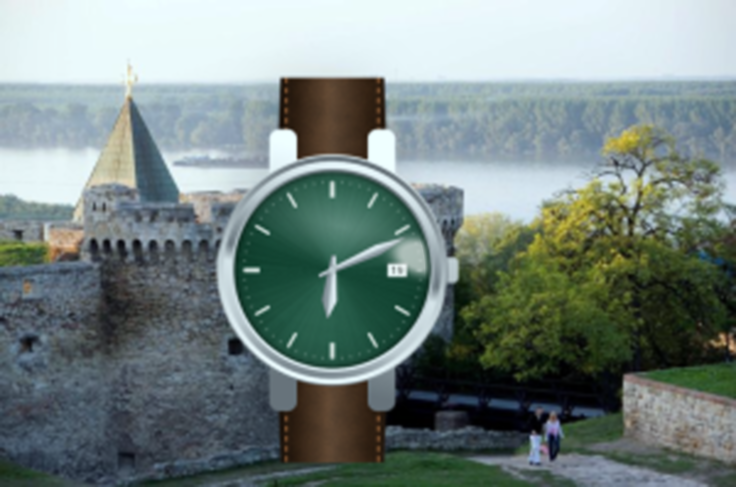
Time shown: h=6 m=11
